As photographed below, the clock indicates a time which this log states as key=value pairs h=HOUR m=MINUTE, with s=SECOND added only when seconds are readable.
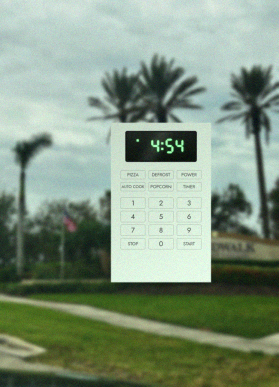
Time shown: h=4 m=54
